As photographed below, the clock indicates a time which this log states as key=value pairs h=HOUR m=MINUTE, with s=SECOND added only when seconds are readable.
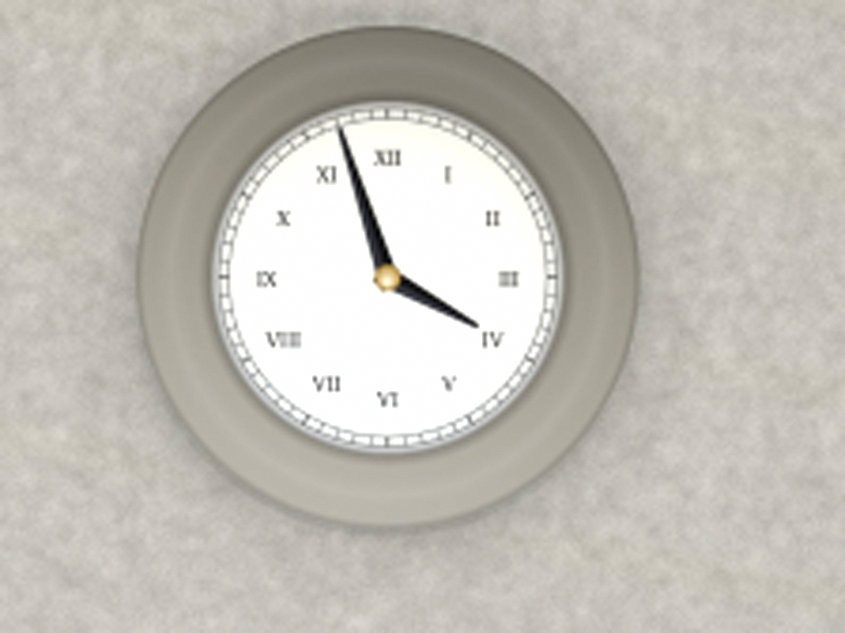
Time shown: h=3 m=57
